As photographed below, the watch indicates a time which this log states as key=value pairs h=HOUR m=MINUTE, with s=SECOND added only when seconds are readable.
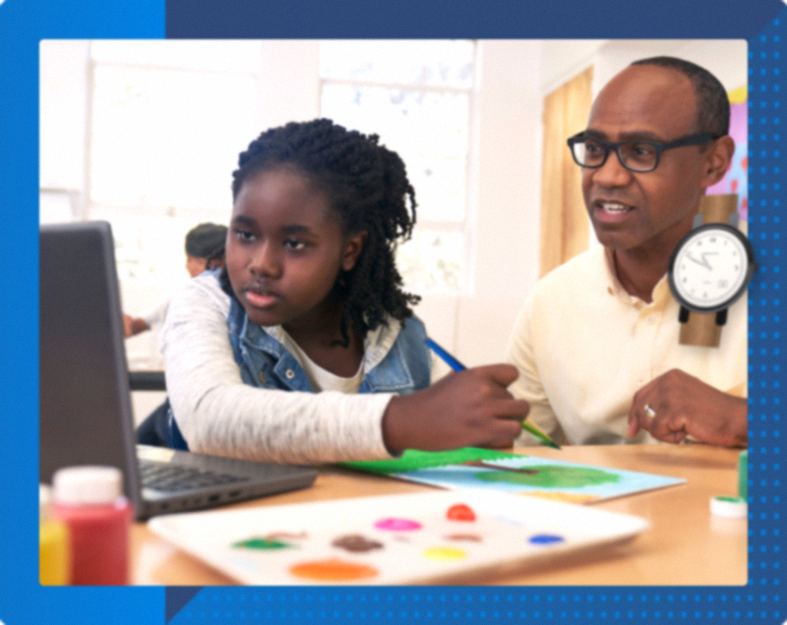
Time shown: h=10 m=49
